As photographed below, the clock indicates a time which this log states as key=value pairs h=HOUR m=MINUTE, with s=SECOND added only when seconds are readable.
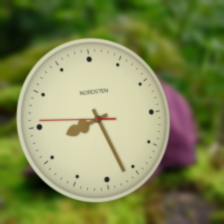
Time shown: h=8 m=26 s=46
